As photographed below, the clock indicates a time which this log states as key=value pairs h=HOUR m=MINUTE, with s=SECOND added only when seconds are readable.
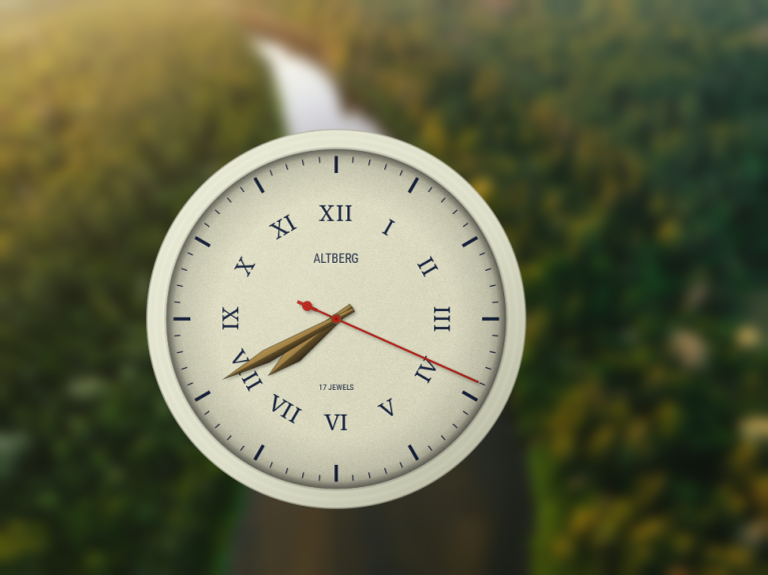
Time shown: h=7 m=40 s=19
